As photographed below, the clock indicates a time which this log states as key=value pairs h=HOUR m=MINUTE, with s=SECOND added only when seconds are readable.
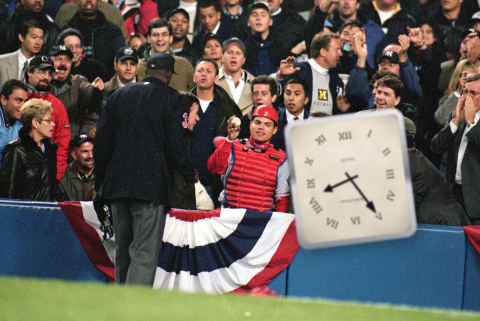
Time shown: h=8 m=25
